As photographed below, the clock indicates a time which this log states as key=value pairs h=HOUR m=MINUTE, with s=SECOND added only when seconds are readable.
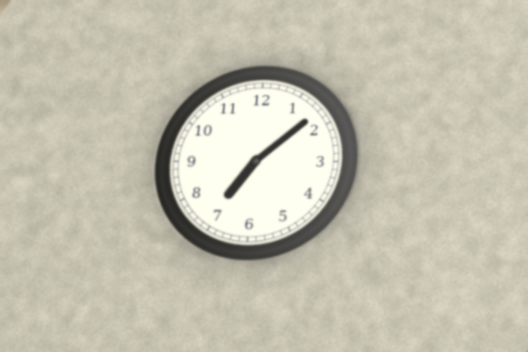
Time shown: h=7 m=8
